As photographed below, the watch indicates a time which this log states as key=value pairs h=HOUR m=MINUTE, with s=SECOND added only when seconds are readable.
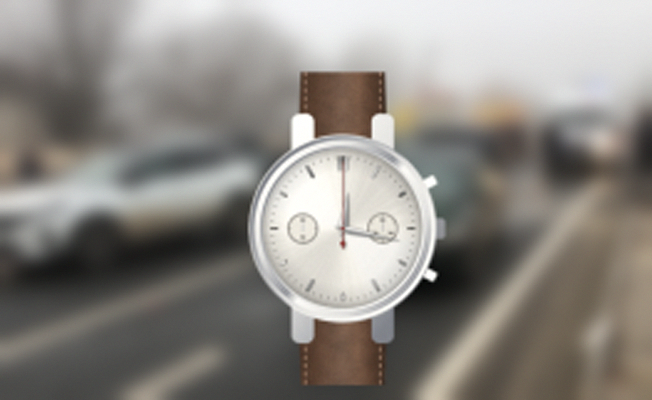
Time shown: h=12 m=17
